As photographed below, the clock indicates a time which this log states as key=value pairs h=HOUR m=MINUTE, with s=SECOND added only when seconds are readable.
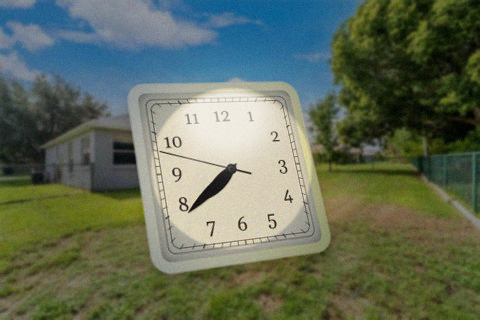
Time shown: h=7 m=38 s=48
